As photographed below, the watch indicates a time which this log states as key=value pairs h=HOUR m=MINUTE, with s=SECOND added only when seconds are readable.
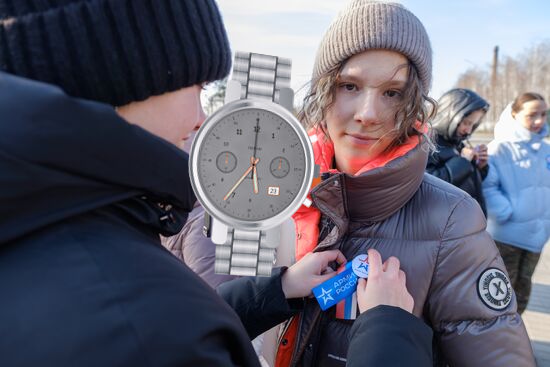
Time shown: h=5 m=36
